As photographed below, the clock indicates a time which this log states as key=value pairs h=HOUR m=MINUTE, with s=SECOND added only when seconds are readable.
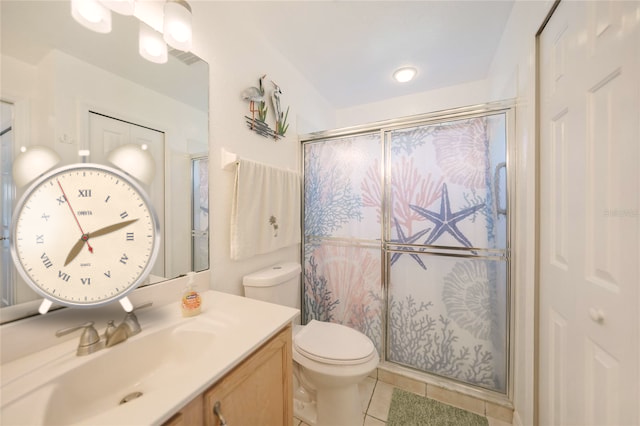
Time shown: h=7 m=11 s=56
